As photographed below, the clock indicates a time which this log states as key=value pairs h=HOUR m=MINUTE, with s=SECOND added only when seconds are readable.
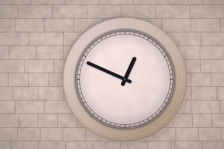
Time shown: h=12 m=49
